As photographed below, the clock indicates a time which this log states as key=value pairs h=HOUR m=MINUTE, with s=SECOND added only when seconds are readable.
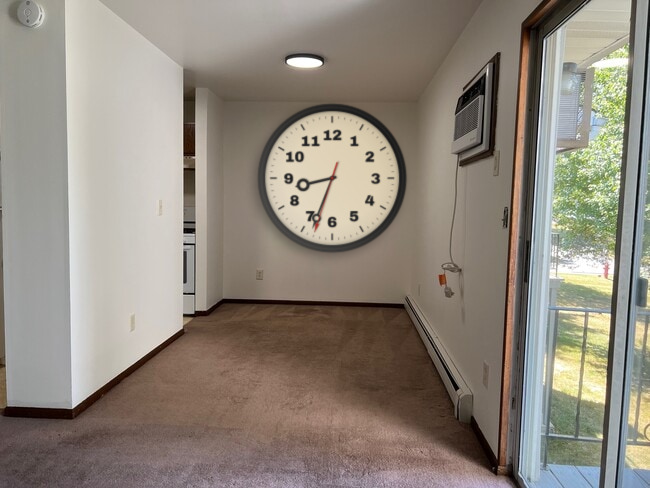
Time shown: h=8 m=33 s=33
